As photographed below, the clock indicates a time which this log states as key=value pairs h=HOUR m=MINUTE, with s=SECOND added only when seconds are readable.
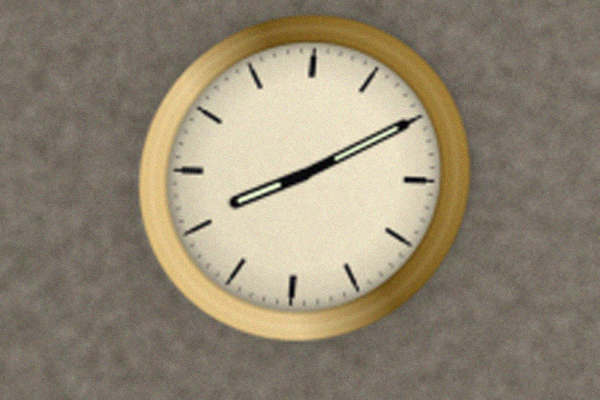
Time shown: h=8 m=10
